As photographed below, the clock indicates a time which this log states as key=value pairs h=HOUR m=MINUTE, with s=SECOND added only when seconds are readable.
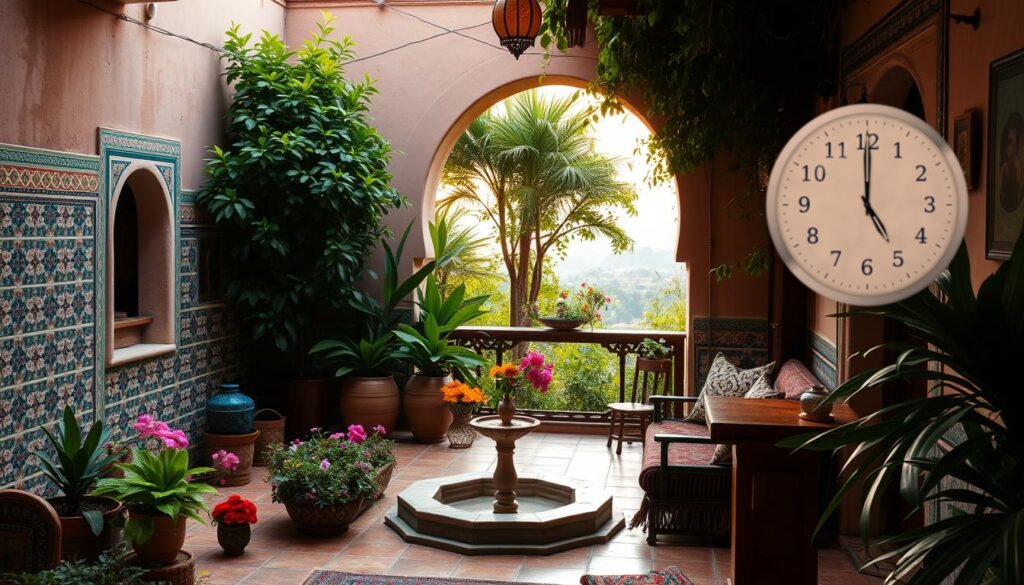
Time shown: h=5 m=0
